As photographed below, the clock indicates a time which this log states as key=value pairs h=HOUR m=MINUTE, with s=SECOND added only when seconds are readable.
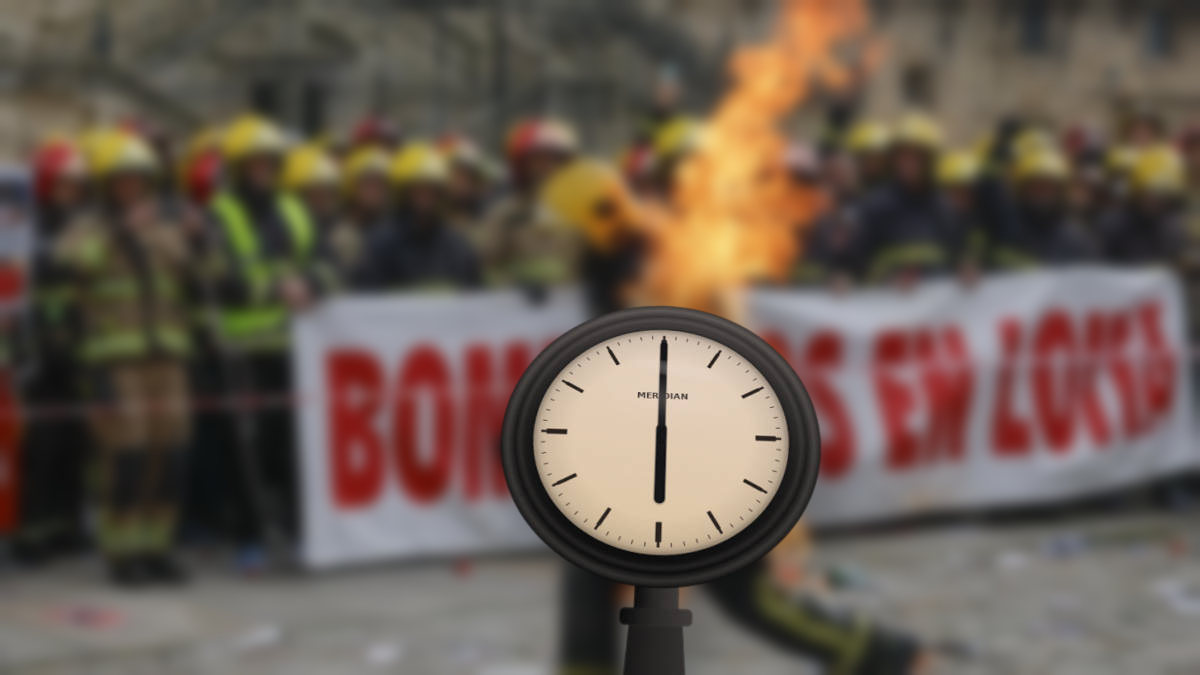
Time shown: h=6 m=0
